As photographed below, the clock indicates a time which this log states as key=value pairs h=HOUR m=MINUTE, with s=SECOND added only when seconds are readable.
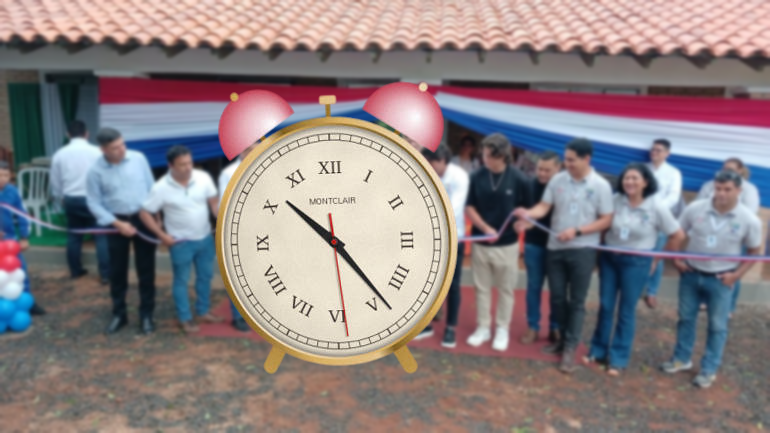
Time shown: h=10 m=23 s=29
